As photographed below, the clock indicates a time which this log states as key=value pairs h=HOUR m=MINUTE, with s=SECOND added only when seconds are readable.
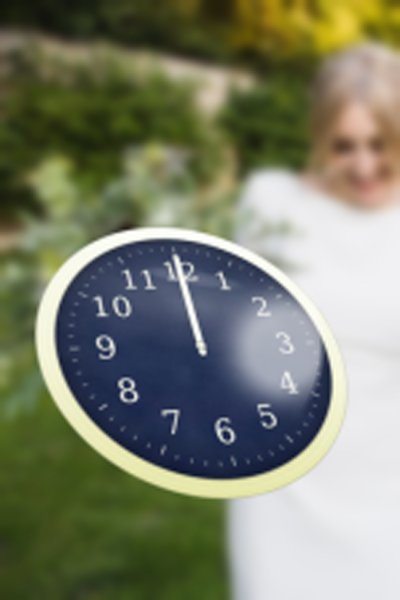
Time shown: h=12 m=0
